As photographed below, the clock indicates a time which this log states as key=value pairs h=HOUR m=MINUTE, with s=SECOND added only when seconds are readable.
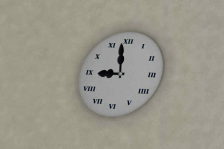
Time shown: h=8 m=58
